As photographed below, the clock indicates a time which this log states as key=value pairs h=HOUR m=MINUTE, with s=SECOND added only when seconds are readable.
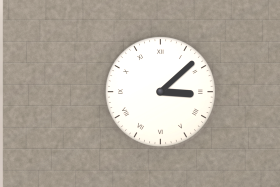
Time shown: h=3 m=8
